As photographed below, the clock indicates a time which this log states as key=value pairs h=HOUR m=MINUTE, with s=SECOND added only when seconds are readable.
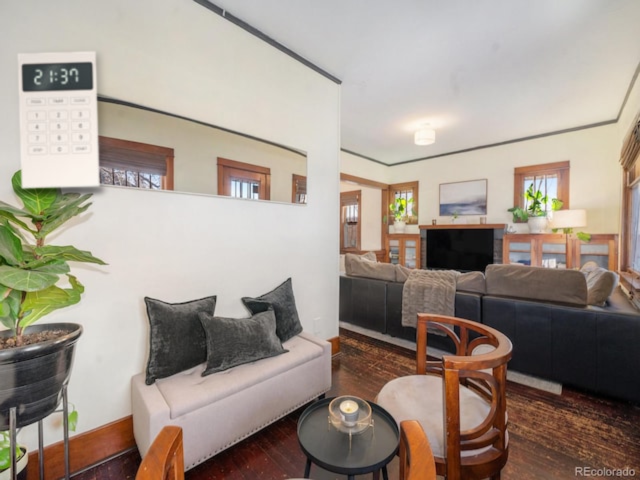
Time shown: h=21 m=37
